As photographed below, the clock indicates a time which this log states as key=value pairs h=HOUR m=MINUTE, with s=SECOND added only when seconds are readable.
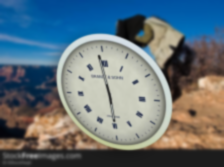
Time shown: h=5 m=59
